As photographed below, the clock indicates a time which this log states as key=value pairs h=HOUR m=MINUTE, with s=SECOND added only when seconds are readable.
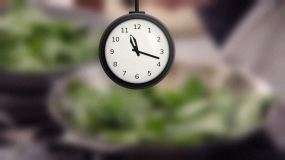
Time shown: h=11 m=18
